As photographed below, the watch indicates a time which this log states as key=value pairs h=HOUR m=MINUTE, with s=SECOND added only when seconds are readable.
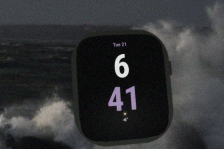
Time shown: h=6 m=41
